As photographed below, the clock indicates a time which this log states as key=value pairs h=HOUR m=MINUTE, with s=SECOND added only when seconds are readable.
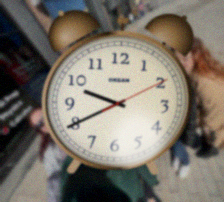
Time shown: h=9 m=40 s=10
